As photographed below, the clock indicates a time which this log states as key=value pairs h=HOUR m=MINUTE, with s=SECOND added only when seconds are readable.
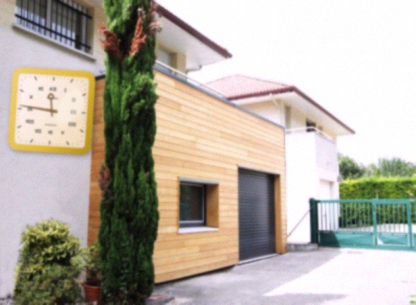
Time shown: h=11 m=46
